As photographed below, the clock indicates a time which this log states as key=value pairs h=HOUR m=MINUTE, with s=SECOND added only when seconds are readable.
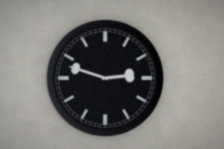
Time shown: h=2 m=48
